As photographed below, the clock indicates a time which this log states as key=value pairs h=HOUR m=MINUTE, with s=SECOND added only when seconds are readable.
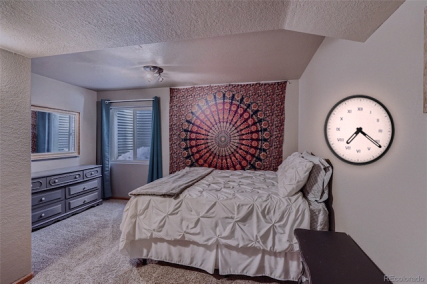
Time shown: h=7 m=21
